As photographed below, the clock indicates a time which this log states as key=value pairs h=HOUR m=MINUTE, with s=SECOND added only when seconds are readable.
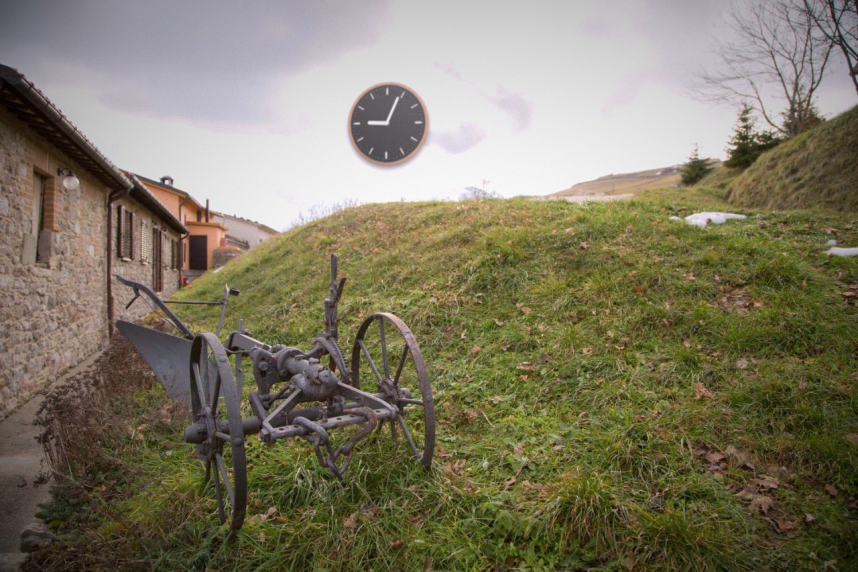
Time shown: h=9 m=4
